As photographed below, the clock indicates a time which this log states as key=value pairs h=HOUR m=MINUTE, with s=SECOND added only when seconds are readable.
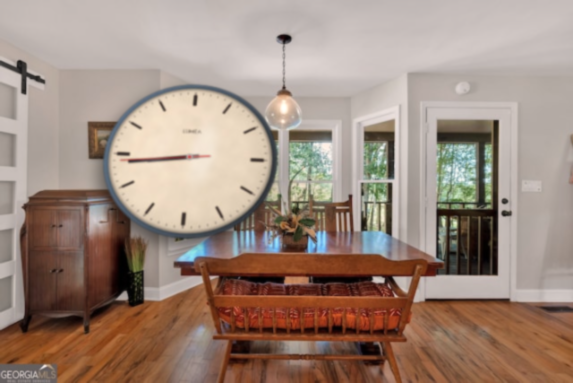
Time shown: h=8 m=43 s=44
